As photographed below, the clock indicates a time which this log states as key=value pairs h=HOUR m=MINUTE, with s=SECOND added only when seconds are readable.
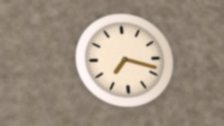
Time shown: h=7 m=18
